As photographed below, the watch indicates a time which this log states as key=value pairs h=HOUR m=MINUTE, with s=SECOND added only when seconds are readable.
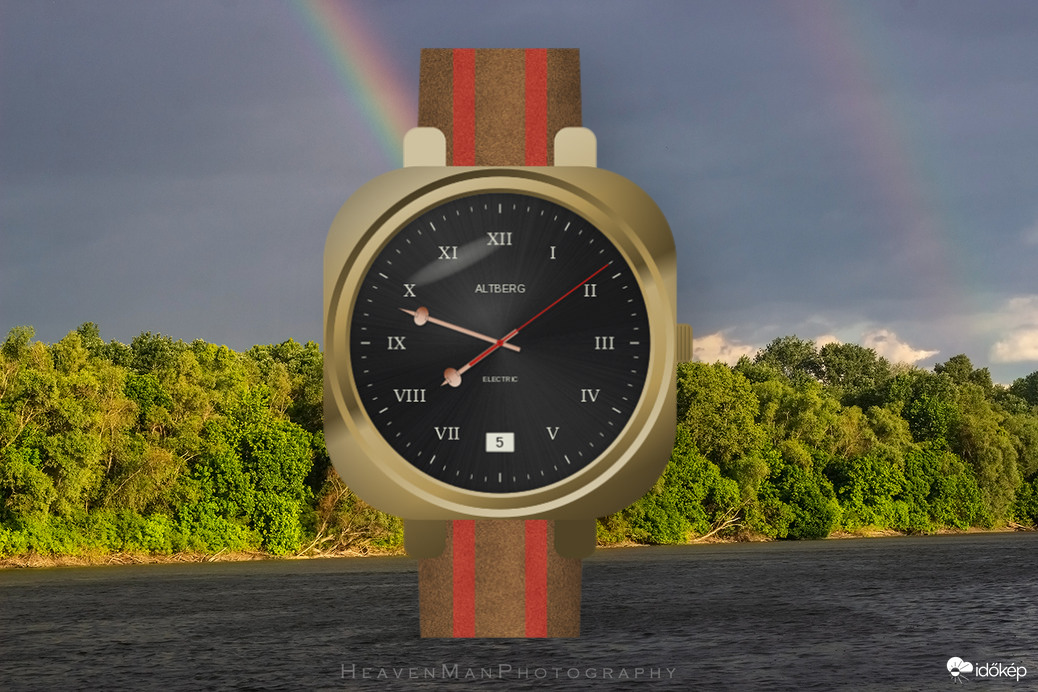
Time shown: h=7 m=48 s=9
